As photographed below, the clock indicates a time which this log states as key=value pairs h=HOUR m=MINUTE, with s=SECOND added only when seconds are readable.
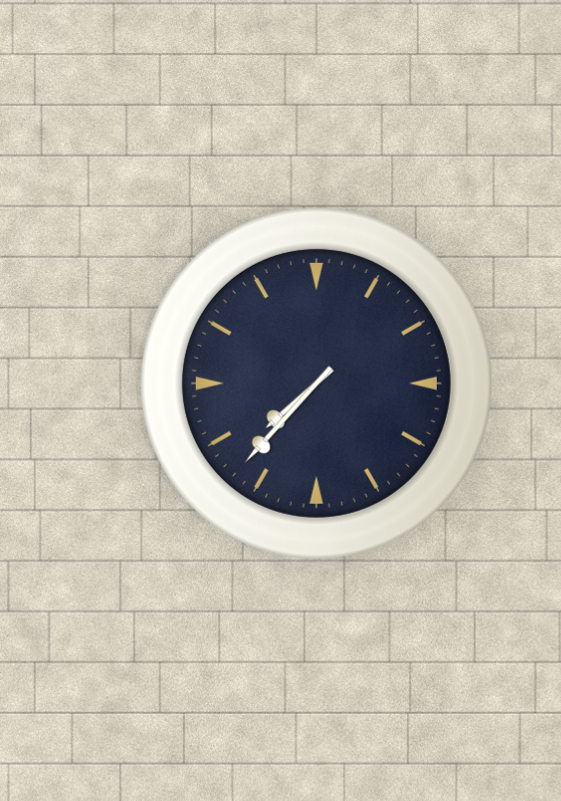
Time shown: h=7 m=37
